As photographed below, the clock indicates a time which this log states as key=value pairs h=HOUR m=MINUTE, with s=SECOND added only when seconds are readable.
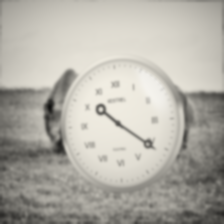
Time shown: h=10 m=21
